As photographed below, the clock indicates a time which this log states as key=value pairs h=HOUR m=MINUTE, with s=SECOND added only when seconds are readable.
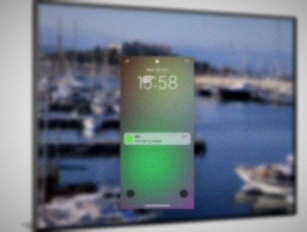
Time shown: h=15 m=58
